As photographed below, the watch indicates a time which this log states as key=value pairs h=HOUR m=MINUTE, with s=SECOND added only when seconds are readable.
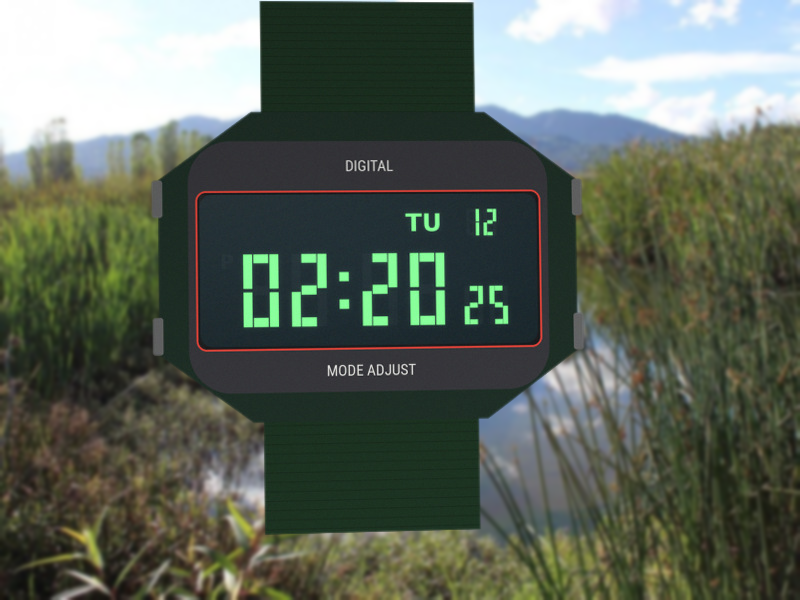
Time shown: h=2 m=20 s=25
